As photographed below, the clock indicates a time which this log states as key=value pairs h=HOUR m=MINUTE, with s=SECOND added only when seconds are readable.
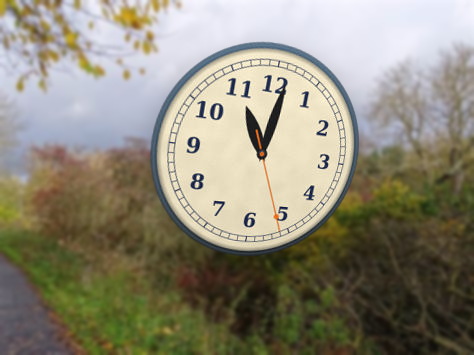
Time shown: h=11 m=1 s=26
